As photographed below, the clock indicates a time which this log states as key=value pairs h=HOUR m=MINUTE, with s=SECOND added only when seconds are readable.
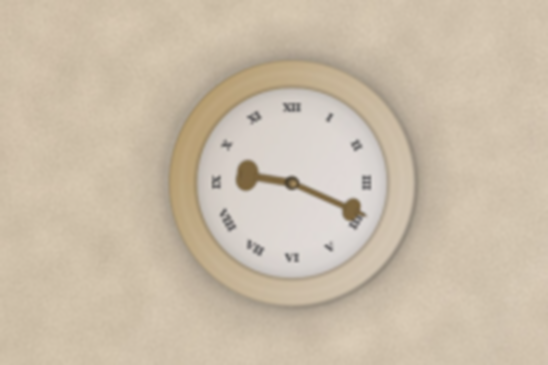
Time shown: h=9 m=19
